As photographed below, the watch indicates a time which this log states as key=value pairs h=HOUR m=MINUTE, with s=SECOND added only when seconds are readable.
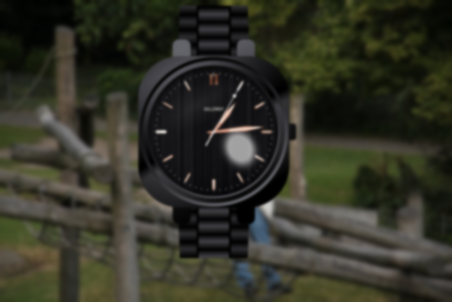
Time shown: h=1 m=14 s=5
